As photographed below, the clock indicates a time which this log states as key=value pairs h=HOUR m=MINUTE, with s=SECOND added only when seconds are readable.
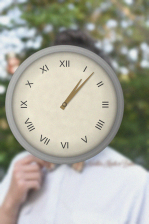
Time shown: h=1 m=7
